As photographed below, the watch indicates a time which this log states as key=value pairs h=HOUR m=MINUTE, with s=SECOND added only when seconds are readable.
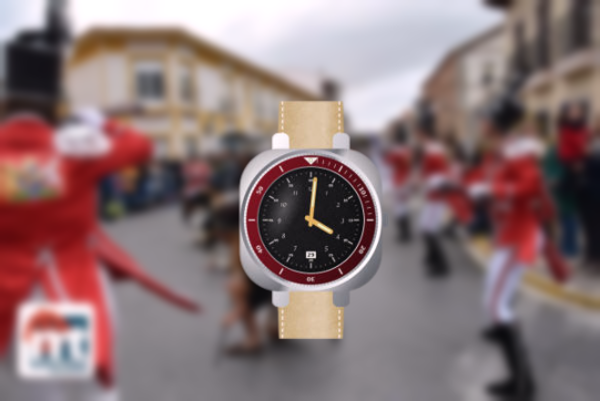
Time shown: h=4 m=1
